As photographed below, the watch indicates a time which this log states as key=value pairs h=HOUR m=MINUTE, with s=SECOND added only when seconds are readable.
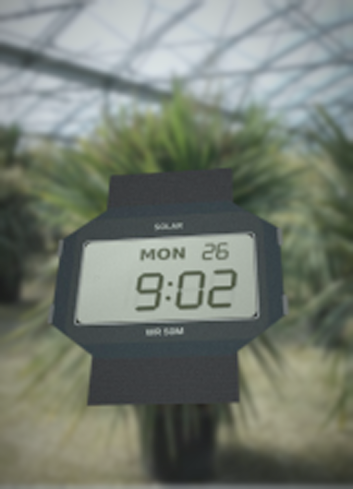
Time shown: h=9 m=2
